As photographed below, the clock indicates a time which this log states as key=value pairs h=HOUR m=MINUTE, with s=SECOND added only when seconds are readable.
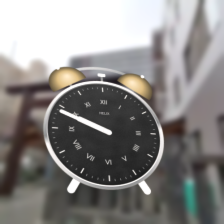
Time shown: h=9 m=49
